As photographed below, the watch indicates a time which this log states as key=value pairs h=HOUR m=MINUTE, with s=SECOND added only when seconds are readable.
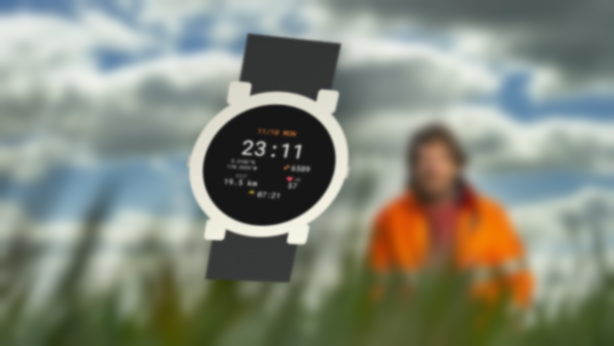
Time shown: h=23 m=11
